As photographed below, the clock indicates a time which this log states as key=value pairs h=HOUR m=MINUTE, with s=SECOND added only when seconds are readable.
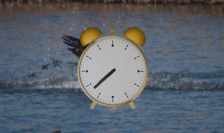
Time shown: h=7 m=38
